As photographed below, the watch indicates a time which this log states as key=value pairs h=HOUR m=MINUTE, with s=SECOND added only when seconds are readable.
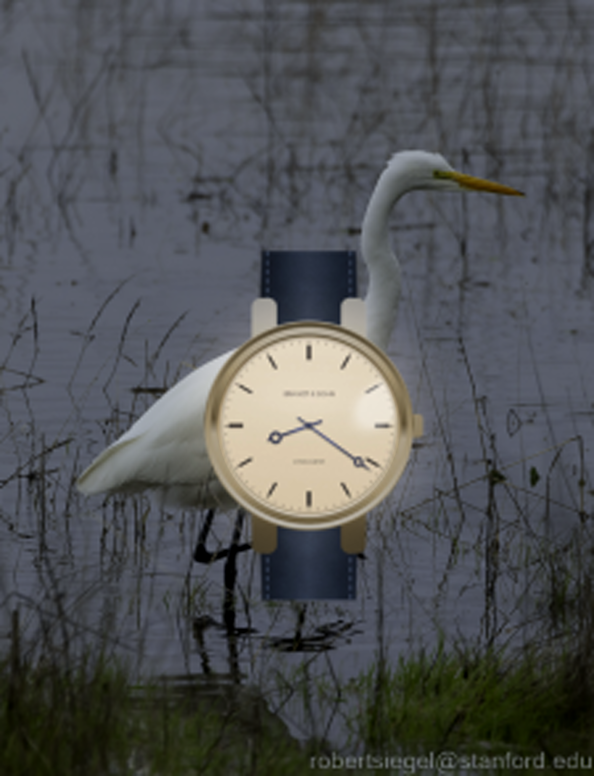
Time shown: h=8 m=21
